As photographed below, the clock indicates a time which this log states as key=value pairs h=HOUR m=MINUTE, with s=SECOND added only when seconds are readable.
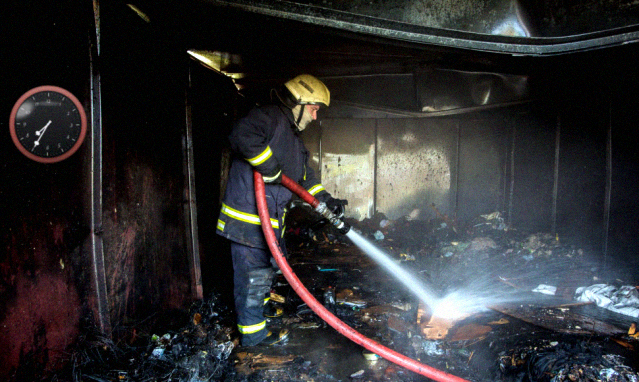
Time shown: h=7 m=35
